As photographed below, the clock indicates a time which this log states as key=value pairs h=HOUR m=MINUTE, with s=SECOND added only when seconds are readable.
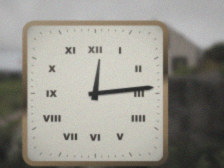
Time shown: h=12 m=14
